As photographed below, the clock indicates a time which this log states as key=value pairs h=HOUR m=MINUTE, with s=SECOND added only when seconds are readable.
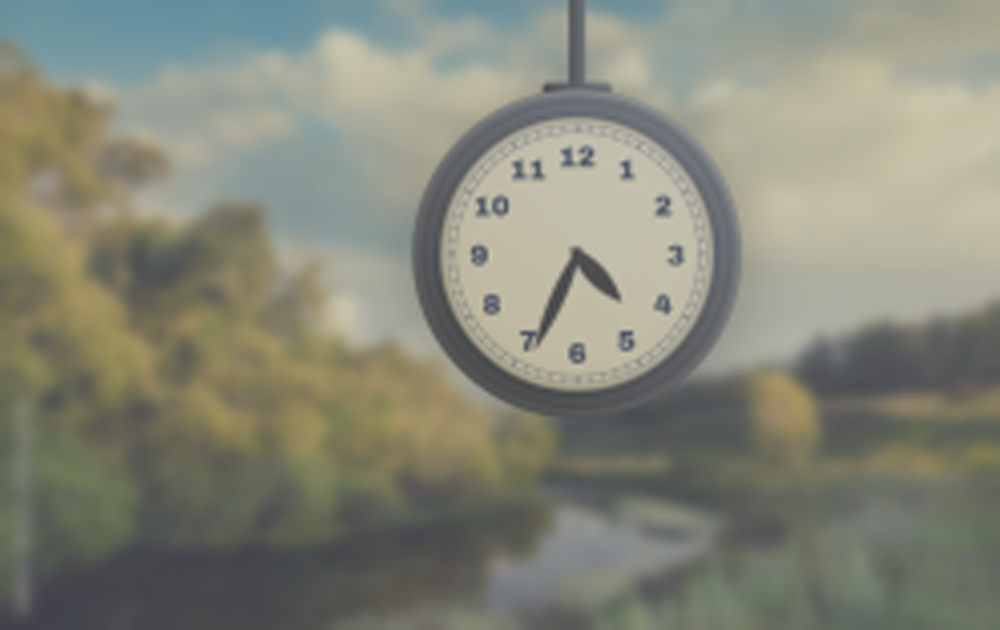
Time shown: h=4 m=34
